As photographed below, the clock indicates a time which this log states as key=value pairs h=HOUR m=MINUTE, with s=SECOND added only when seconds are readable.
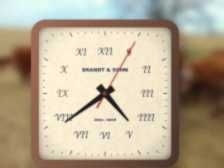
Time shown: h=4 m=39 s=5
